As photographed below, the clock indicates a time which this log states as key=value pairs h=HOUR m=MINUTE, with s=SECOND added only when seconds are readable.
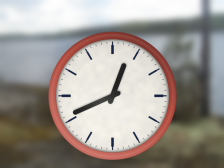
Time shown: h=12 m=41
